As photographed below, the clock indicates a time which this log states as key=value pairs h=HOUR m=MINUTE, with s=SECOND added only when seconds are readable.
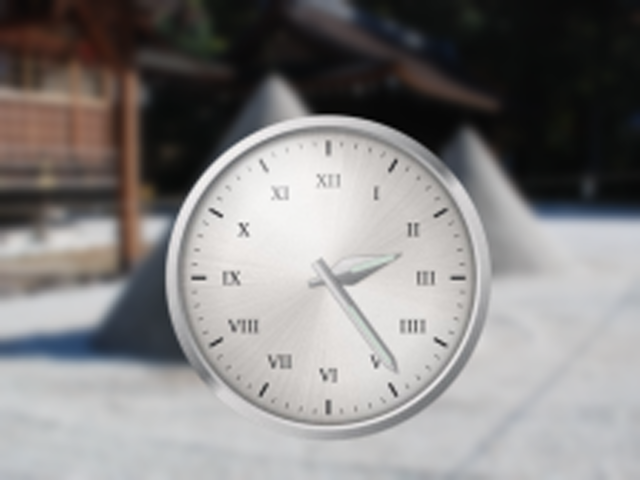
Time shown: h=2 m=24
